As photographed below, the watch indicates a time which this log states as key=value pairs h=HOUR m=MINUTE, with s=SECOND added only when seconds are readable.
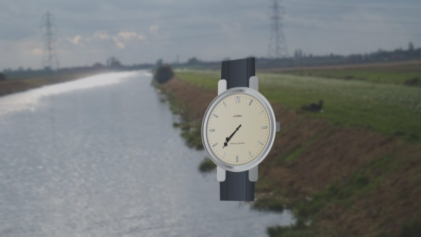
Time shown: h=7 m=37
